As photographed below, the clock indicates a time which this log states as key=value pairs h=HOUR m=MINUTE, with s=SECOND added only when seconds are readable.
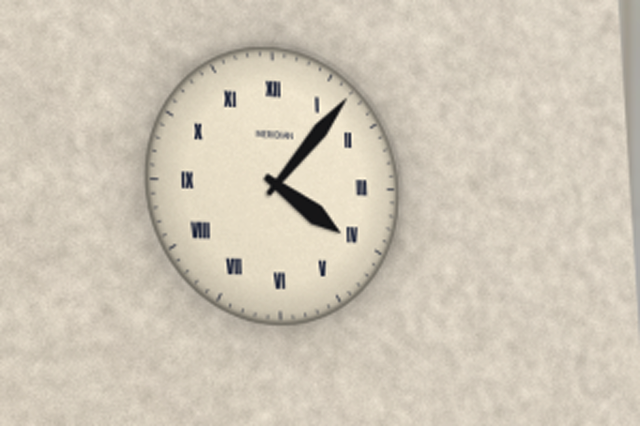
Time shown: h=4 m=7
